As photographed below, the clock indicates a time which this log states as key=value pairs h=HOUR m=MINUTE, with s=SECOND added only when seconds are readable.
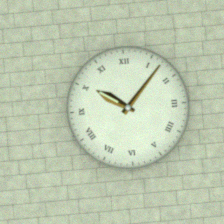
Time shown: h=10 m=7
